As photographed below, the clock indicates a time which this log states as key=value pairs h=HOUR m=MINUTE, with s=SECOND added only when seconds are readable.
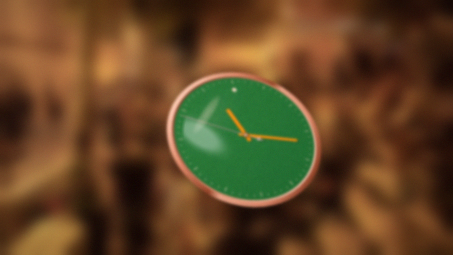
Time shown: h=11 m=16 s=49
